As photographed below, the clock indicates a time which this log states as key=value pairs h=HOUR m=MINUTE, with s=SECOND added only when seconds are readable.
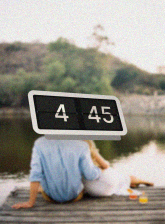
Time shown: h=4 m=45
